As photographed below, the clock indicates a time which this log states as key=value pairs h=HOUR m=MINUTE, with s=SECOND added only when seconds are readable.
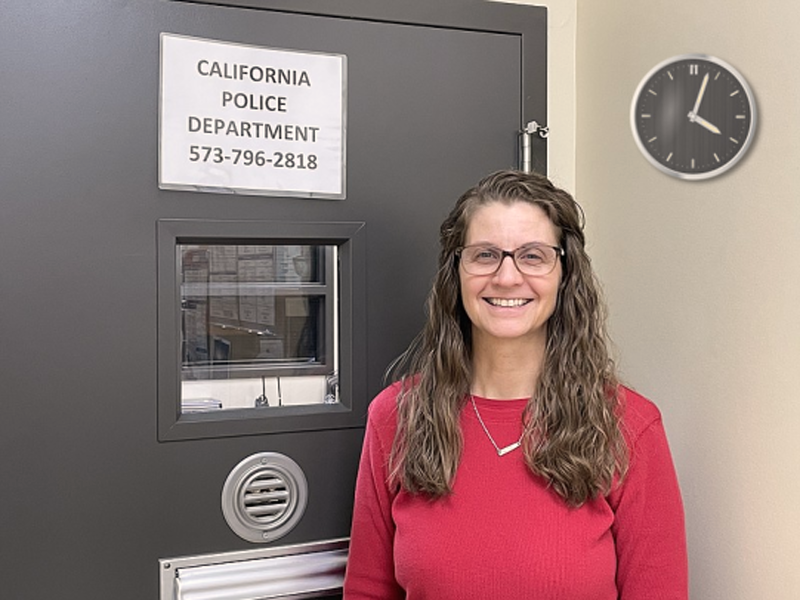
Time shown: h=4 m=3
